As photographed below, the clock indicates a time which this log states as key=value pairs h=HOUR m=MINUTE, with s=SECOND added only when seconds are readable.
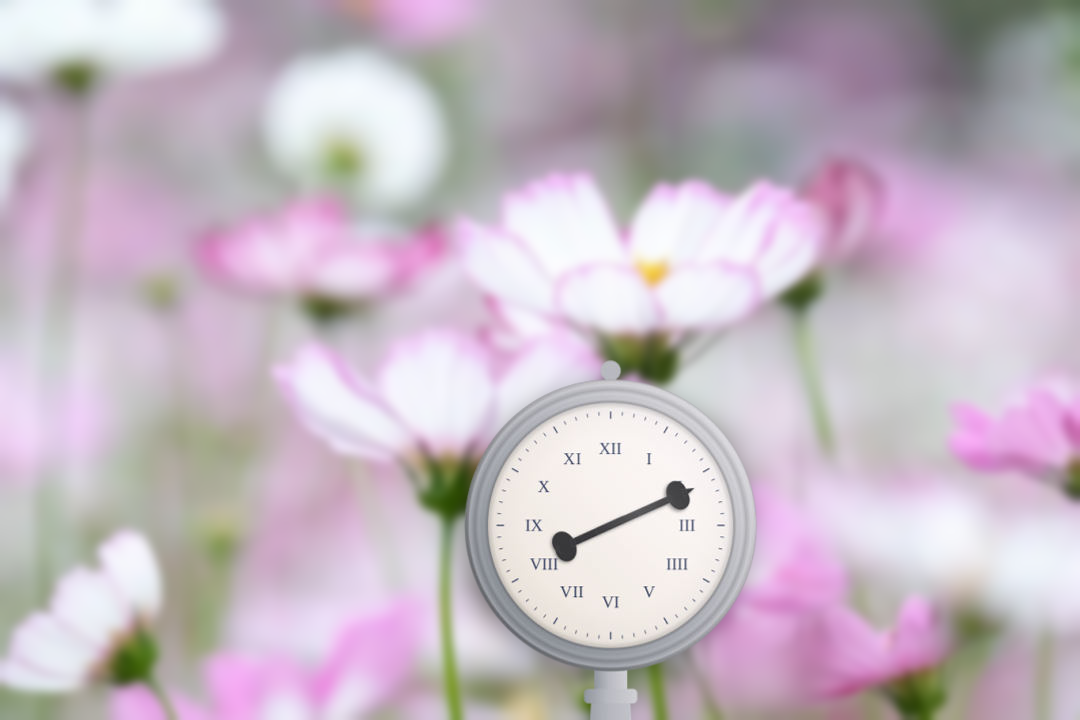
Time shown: h=8 m=11
